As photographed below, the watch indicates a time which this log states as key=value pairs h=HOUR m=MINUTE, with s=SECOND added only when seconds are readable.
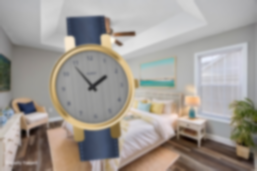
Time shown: h=1 m=54
